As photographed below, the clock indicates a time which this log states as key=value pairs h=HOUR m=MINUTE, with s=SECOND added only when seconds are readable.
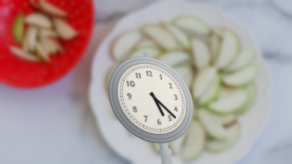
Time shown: h=5 m=23
